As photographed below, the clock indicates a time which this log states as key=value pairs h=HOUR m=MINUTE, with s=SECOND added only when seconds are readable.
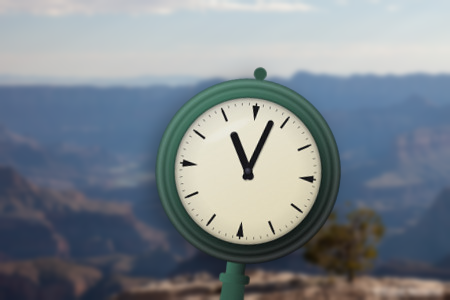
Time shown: h=11 m=3
